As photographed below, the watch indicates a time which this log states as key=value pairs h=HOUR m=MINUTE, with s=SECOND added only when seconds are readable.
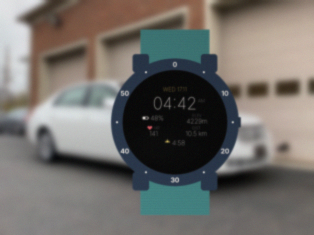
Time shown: h=4 m=42
